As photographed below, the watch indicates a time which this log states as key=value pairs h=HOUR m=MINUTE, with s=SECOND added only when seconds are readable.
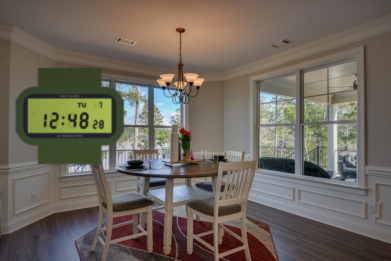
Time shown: h=12 m=48
